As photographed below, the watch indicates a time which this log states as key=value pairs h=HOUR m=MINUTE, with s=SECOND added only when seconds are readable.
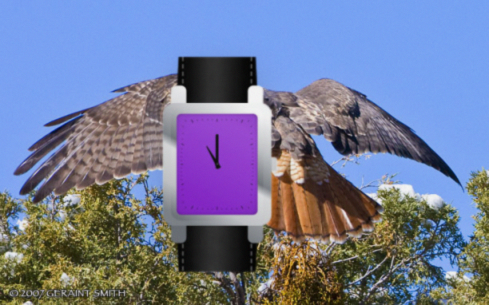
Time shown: h=11 m=0
